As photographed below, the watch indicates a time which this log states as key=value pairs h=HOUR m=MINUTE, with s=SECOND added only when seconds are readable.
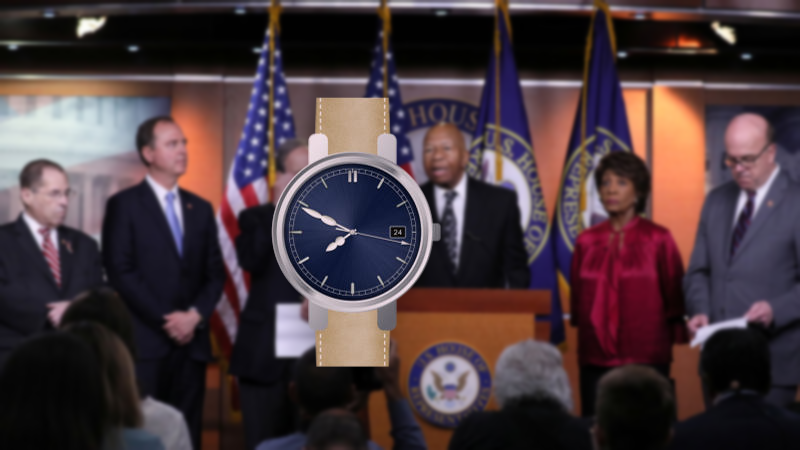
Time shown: h=7 m=49 s=17
